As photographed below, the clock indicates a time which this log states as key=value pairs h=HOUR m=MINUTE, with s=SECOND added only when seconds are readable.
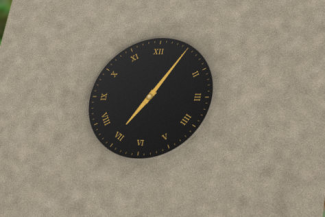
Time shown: h=7 m=5
